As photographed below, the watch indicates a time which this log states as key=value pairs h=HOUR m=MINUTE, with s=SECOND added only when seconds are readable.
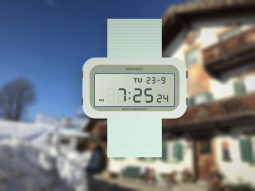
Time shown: h=7 m=25 s=24
